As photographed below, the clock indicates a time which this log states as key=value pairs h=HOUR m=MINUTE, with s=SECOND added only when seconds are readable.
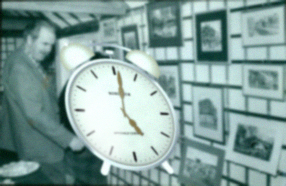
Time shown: h=5 m=1
